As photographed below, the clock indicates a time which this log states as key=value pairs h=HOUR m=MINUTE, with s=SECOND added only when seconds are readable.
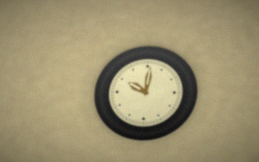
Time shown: h=10 m=1
